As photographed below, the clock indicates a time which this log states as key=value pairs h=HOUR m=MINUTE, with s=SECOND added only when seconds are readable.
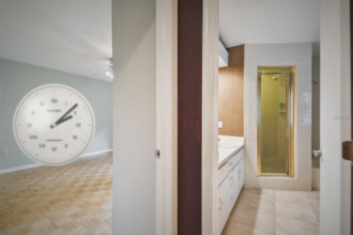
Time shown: h=2 m=8
